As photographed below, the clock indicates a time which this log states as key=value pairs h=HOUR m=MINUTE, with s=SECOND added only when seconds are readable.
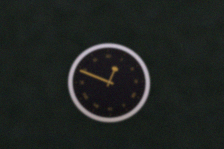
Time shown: h=12 m=49
